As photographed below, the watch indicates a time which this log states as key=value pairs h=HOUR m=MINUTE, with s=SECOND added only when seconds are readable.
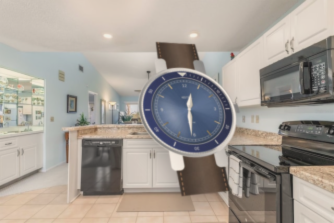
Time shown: h=12 m=31
